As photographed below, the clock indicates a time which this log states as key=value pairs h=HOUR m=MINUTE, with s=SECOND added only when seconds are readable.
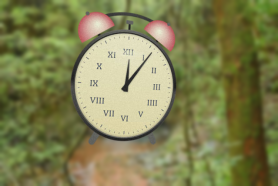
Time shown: h=12 m=6
